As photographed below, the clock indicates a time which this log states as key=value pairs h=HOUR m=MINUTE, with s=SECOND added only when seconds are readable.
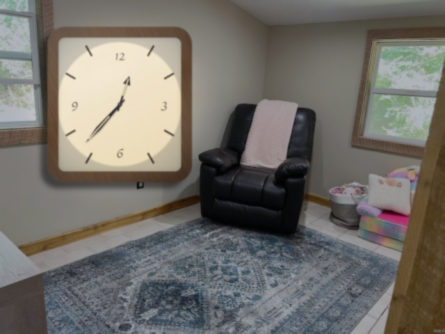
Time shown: h=12 m=37
